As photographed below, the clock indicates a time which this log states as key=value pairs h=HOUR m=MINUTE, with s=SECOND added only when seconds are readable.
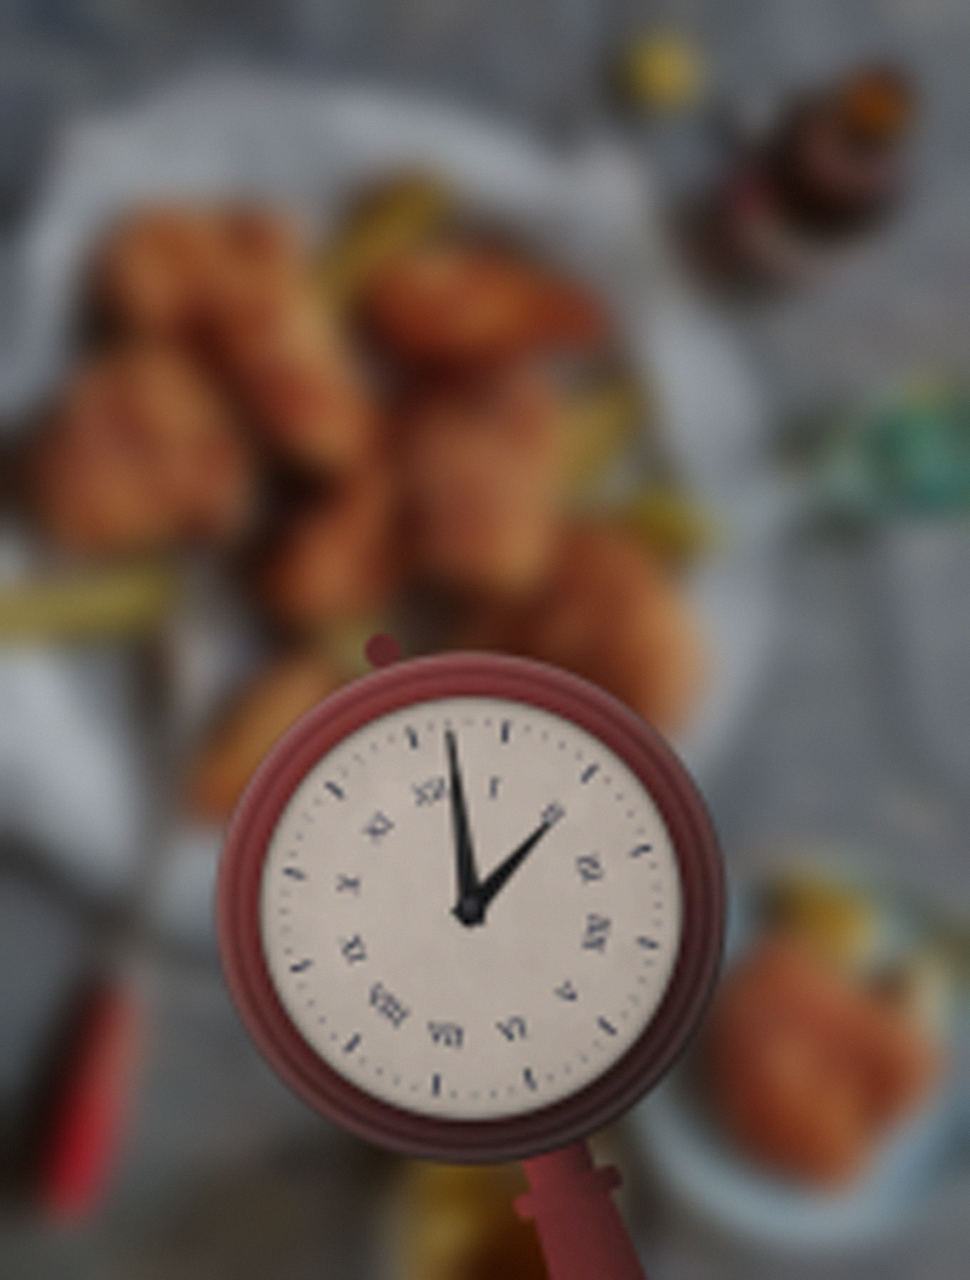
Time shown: h=2 m=2
